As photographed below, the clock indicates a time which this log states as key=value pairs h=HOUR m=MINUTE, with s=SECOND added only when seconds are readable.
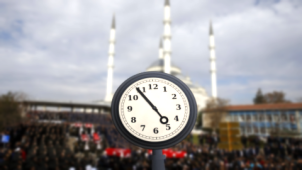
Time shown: h=4 m=54
